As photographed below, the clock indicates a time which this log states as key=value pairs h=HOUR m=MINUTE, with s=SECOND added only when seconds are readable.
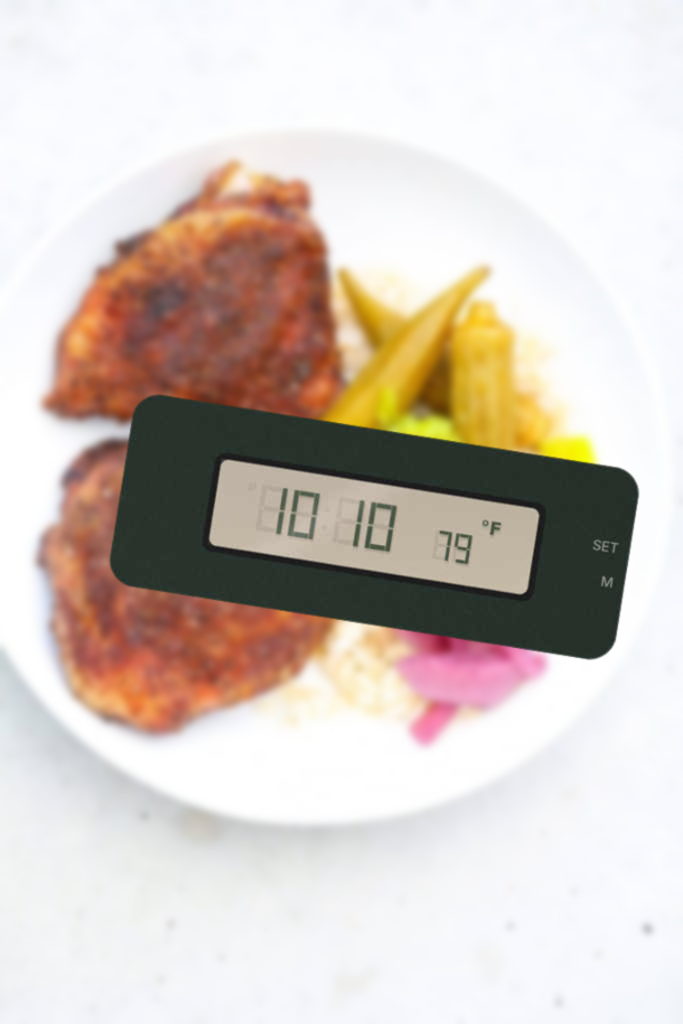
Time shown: h=10 m=10
